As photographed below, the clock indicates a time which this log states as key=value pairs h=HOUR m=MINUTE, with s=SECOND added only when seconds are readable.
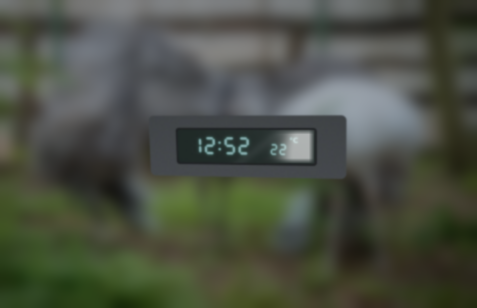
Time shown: h=12 m=52
